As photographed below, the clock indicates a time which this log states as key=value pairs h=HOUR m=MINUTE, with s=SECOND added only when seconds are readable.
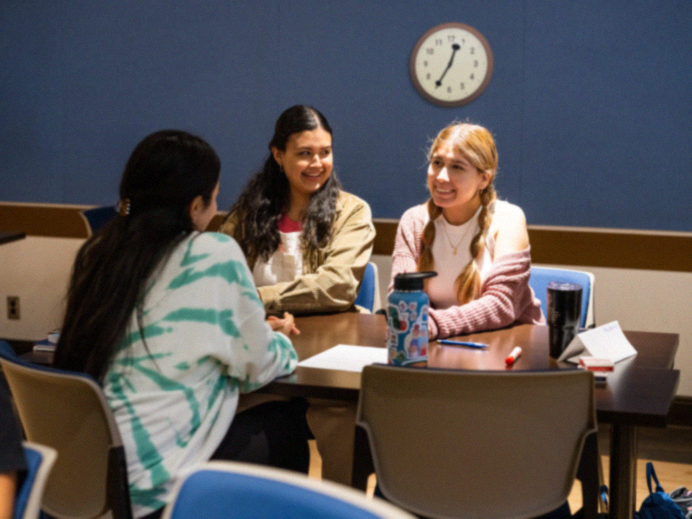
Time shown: h=12 m=35
